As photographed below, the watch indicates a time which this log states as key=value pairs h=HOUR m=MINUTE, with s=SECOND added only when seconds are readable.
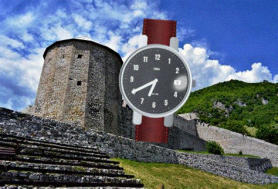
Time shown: h=6 m=40
